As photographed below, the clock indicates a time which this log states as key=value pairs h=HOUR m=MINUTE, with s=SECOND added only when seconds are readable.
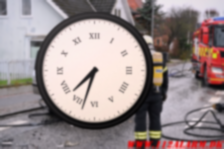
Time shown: h=7 m=33
